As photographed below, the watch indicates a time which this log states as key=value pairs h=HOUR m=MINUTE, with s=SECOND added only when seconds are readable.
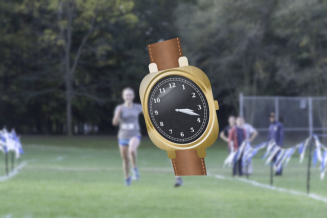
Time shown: h=3 m=18
